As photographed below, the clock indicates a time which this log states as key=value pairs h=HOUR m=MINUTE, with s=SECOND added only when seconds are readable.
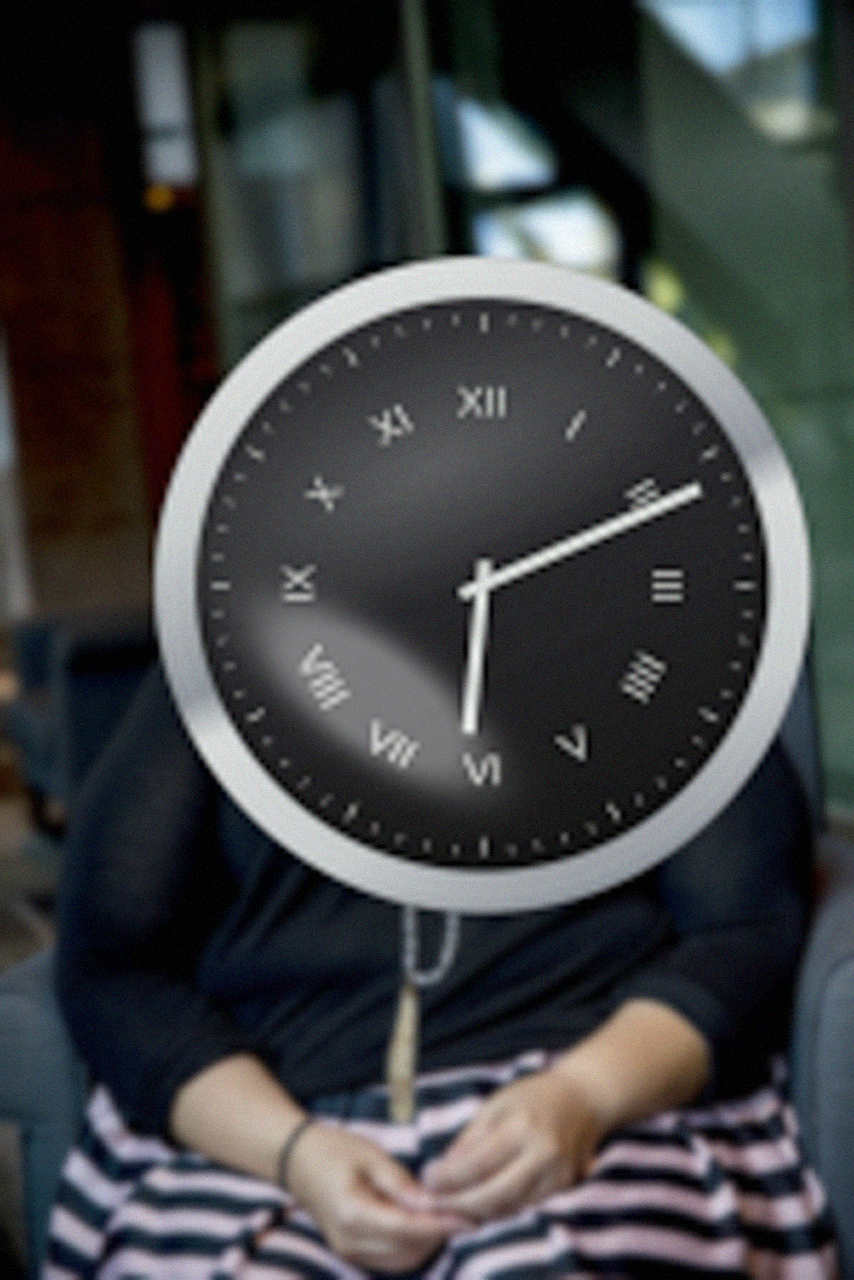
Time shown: h=6 m=11
